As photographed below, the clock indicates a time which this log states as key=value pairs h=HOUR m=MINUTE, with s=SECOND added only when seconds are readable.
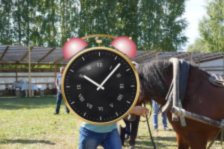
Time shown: h=10 m=7
